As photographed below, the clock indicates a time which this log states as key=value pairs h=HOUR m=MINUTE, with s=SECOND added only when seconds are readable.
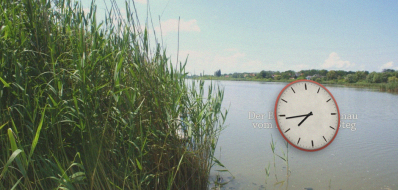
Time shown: h=7 m=44
